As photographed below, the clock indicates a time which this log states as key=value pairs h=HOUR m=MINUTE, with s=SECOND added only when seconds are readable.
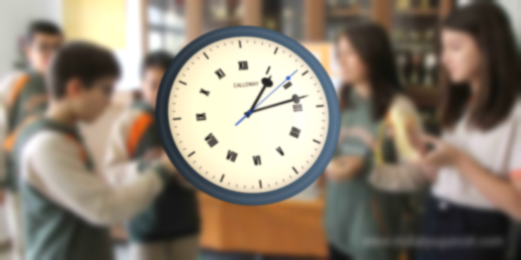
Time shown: h=1 m=13 s=9
